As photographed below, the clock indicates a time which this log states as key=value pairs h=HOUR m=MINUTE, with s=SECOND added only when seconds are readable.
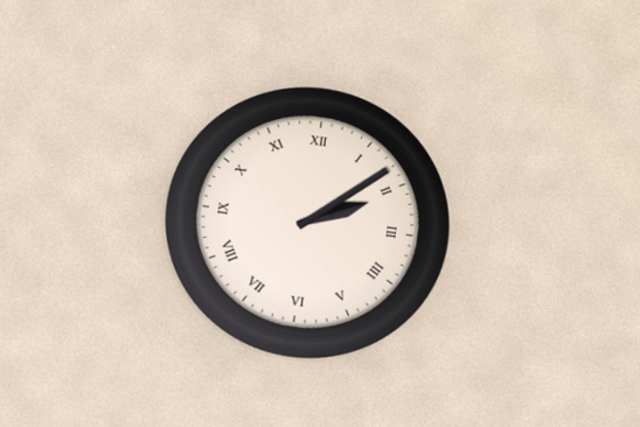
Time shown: h=2 m=8
